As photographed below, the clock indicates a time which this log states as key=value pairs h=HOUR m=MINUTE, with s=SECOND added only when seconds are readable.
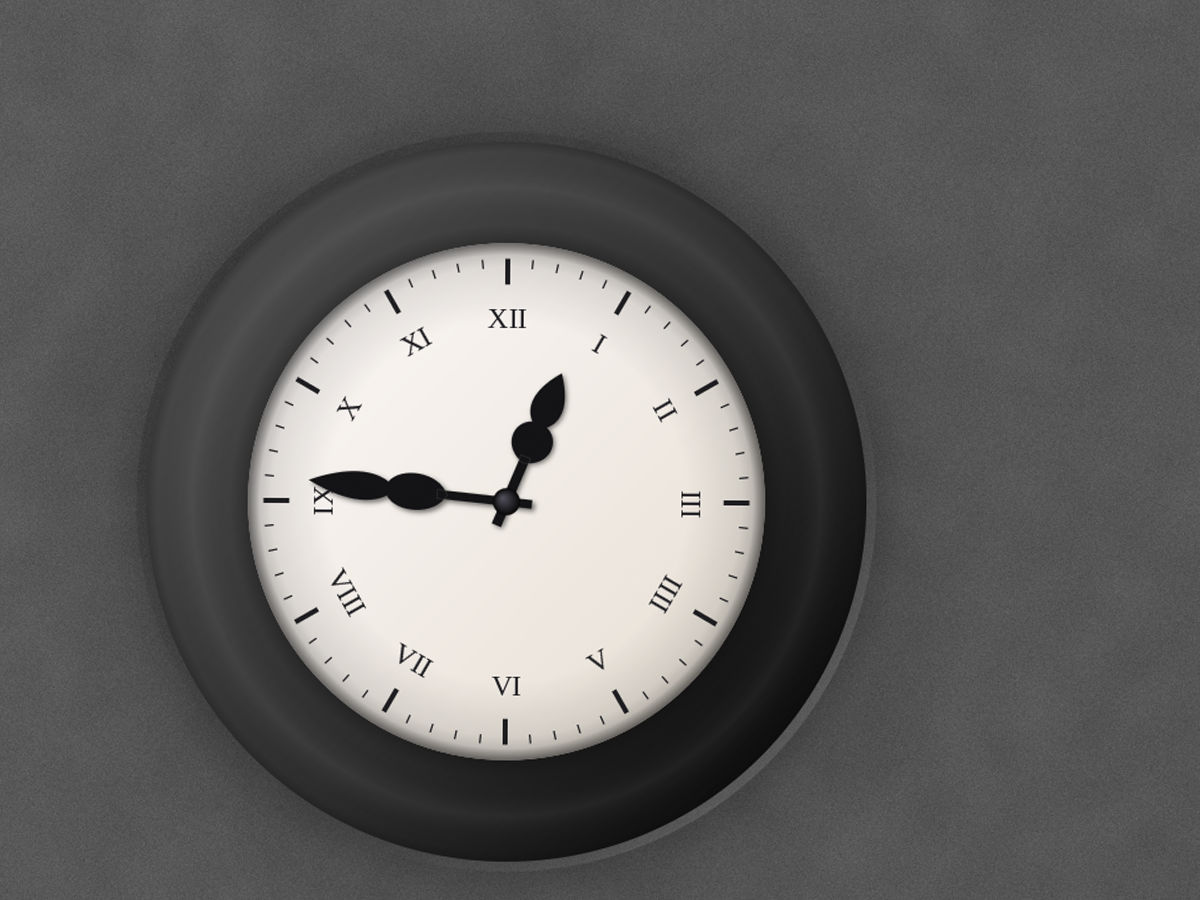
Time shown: h=12 m=46
